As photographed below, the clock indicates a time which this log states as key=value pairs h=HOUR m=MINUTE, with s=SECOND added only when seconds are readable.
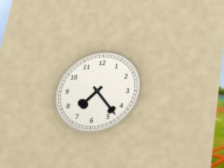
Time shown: h=7 m=23
